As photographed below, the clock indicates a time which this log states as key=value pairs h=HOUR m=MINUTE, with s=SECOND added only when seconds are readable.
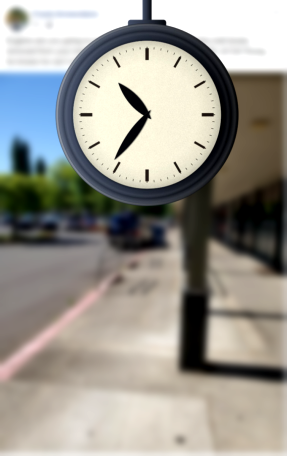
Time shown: h=10 m=36
